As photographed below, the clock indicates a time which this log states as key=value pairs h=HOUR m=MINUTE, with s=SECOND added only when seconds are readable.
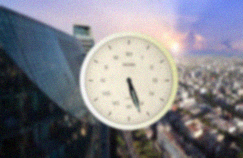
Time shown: h=5 m=27
